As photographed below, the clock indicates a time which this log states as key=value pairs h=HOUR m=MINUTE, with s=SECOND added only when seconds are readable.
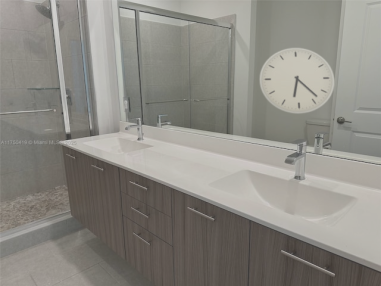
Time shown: h=6 m=23
